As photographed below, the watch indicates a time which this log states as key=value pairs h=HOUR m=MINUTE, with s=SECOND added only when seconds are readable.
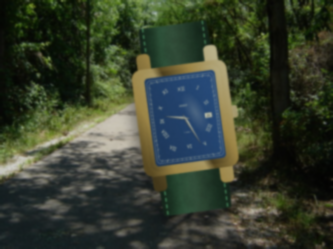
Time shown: h=9 m=26
